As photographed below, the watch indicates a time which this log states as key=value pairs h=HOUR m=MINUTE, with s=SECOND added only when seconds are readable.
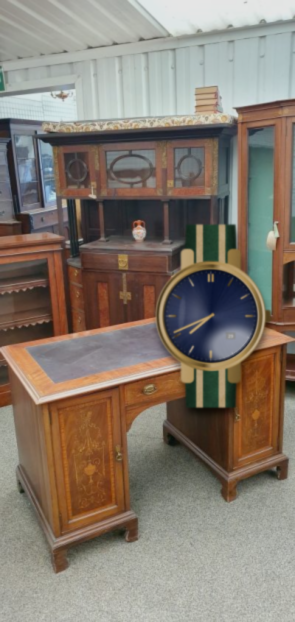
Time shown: h=7 m=41
